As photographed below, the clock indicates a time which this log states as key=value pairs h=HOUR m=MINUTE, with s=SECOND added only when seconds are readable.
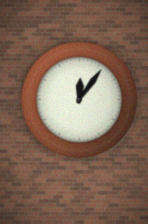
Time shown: h=12 m=6
